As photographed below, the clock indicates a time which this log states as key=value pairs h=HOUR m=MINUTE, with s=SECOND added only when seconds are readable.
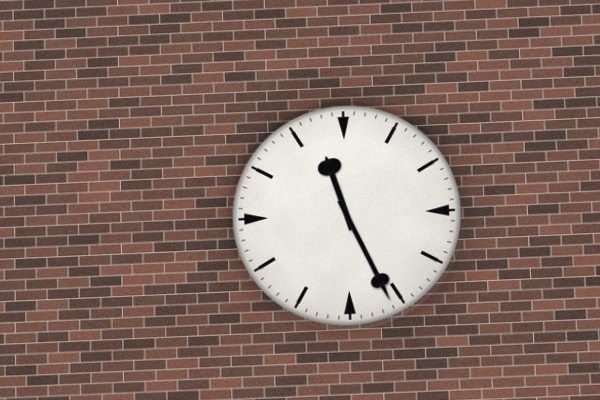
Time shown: h=11 m=26
